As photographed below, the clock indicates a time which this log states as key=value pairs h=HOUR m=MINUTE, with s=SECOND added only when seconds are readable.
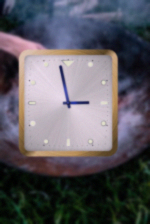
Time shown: h=2 m=58
